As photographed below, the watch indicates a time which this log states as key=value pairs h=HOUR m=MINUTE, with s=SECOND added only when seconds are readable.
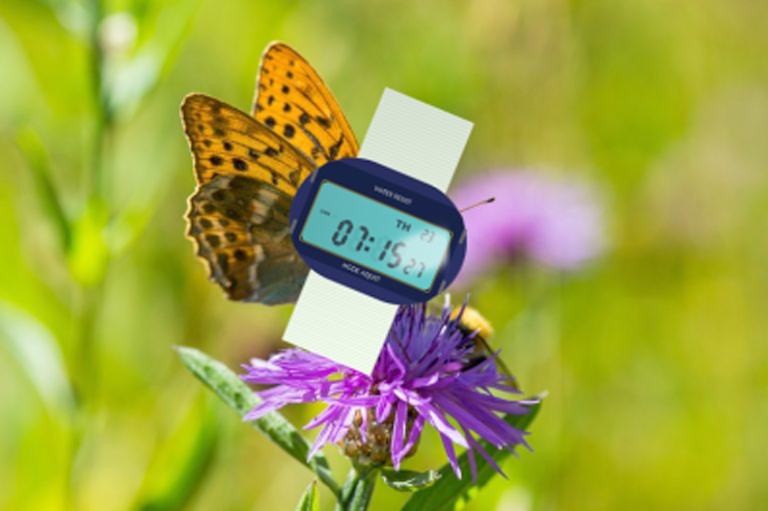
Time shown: h=7 m=15 s=27
